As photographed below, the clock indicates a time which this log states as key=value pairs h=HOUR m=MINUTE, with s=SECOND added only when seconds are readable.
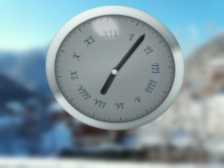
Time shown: h=7 m=7
